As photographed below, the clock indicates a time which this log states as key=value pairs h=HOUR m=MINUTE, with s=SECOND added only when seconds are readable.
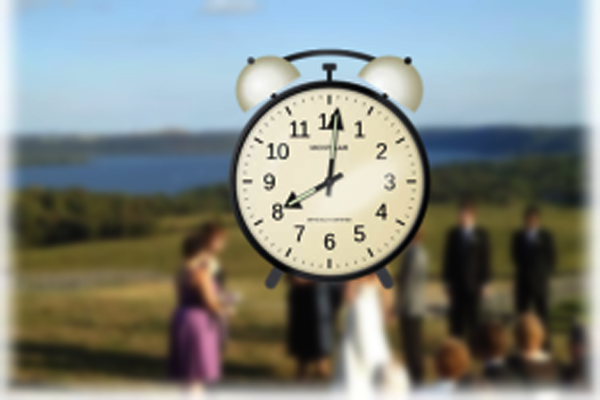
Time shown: h=8 m=1
